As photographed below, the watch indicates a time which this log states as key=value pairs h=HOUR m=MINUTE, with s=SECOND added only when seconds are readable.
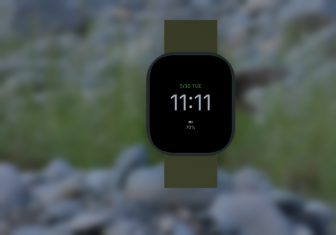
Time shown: h=11 m=11
